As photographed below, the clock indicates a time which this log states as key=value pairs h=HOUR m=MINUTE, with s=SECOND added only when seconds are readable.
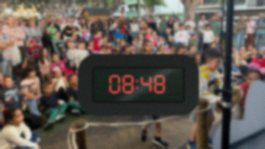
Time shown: h=8 m=48
